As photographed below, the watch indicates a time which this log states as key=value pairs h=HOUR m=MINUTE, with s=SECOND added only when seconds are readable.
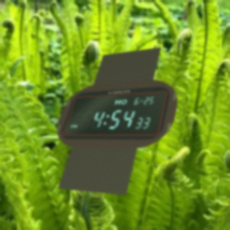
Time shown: h=4 m=54
